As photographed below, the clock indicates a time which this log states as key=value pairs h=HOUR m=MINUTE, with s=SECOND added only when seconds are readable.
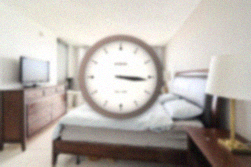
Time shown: h=3 m=16
